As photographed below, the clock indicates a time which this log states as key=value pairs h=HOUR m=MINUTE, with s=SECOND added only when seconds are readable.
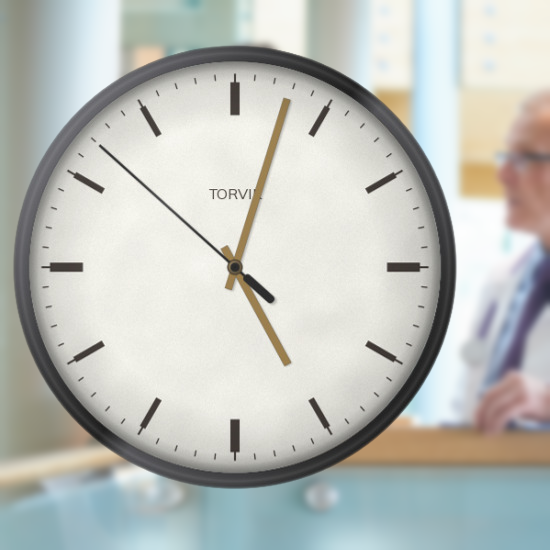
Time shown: h=5 m=2 s=52
